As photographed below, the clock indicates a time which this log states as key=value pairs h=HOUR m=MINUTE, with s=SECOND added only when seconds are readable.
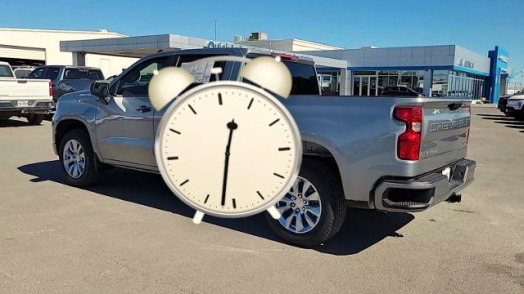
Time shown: h=12 m=32
